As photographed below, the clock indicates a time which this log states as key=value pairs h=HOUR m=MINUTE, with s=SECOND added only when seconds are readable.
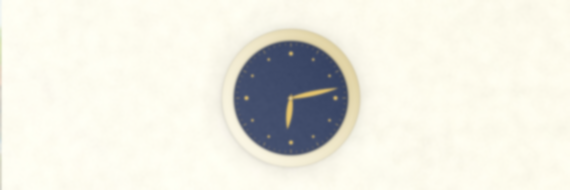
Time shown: h=6 m=13
